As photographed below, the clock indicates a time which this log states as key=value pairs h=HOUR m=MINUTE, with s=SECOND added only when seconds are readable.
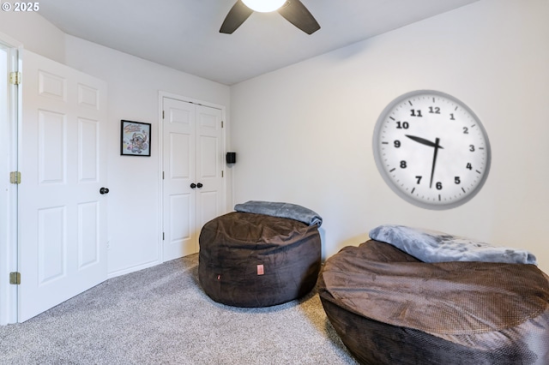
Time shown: h=9 m=32
